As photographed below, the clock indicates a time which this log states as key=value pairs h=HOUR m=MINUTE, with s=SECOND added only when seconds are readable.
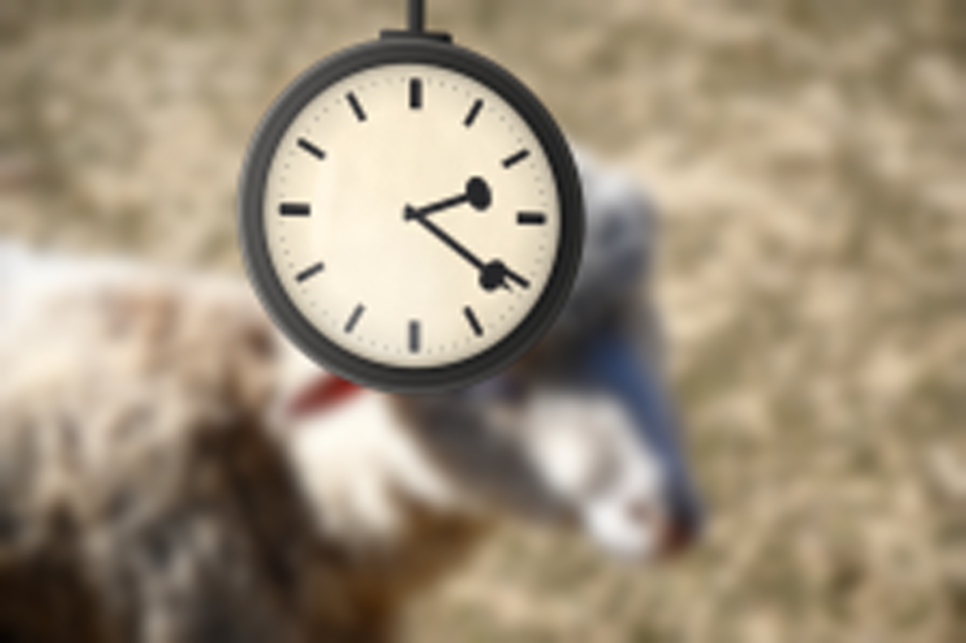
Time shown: h=2 m=21
